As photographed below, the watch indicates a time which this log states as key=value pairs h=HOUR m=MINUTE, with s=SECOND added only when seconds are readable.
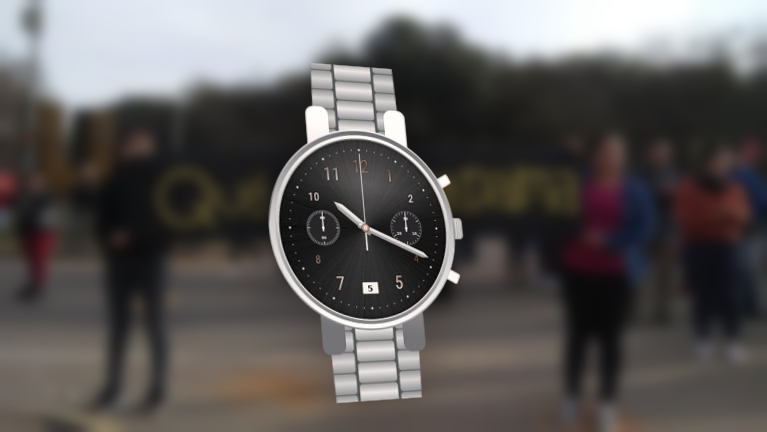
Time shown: h=10 m=19
